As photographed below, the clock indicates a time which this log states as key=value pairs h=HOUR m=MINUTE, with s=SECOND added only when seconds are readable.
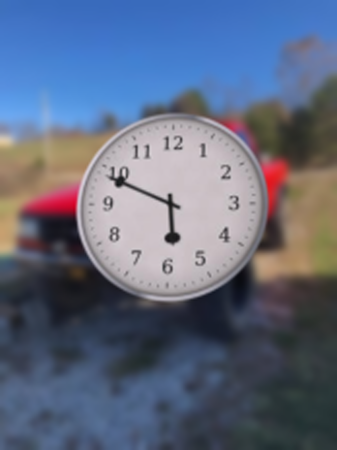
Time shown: h=5 m=49
